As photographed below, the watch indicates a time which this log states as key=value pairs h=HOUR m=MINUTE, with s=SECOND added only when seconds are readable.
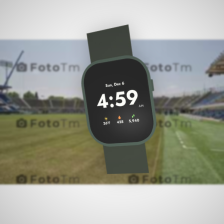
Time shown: h=4 m=59
